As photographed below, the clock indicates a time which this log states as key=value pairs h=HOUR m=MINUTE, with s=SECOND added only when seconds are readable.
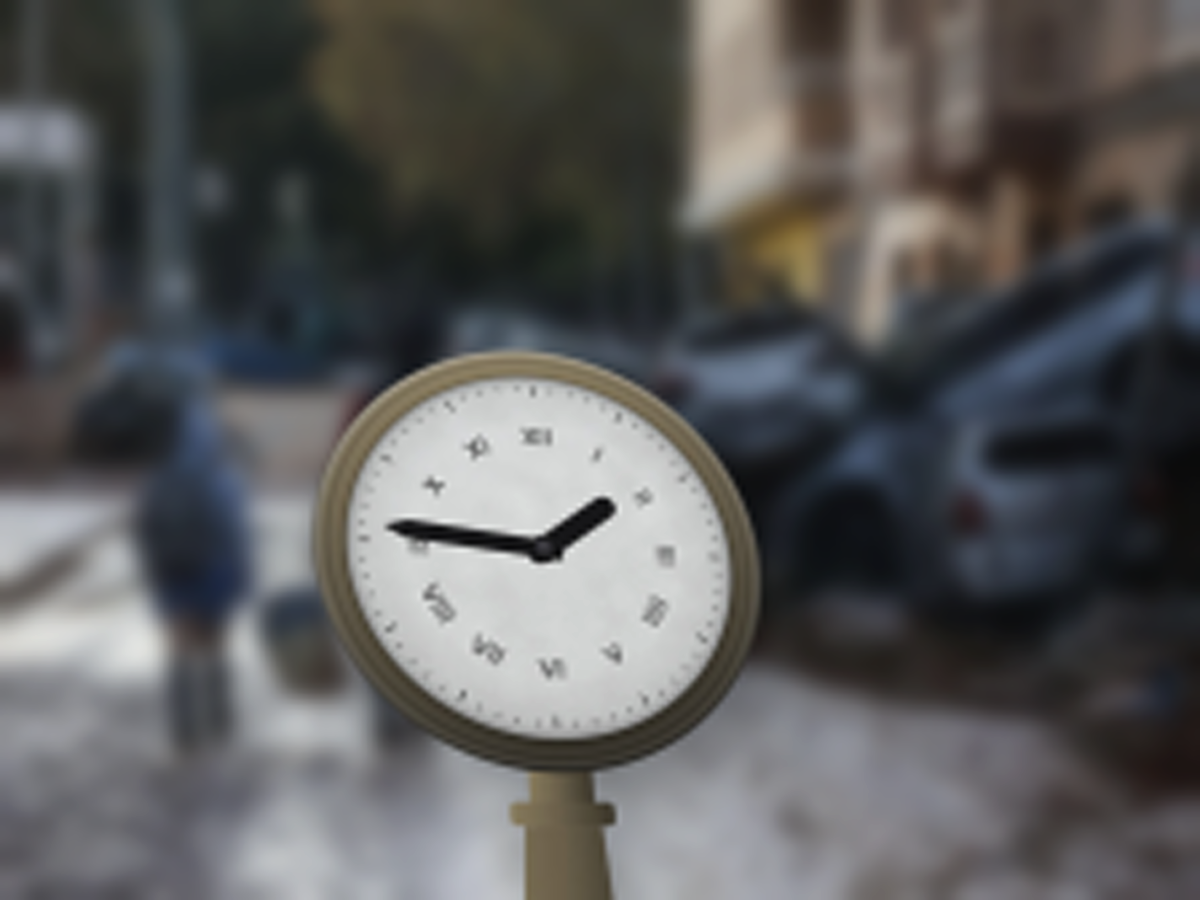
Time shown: h=1 m=46
